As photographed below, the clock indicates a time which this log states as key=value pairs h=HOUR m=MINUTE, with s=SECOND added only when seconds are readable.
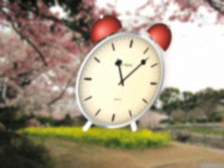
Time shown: h=11 m=7
